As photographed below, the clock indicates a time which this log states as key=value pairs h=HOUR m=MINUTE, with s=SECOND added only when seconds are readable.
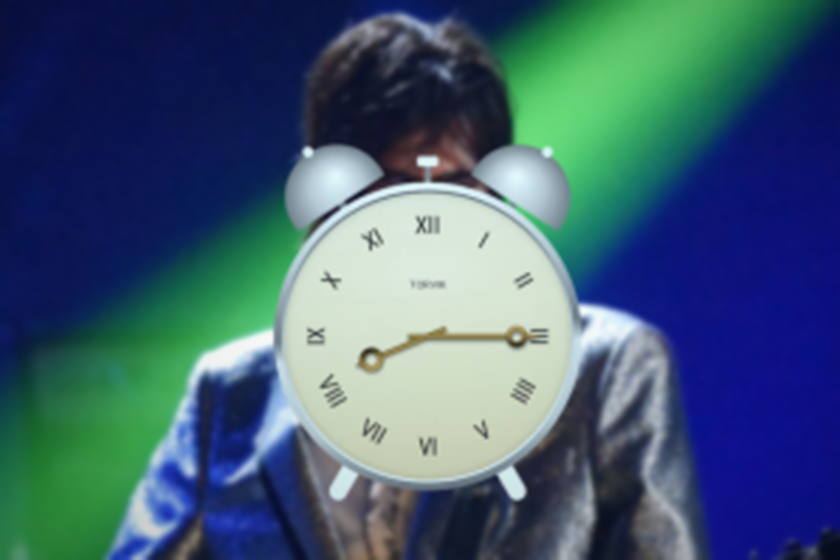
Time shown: h=8 m=15
